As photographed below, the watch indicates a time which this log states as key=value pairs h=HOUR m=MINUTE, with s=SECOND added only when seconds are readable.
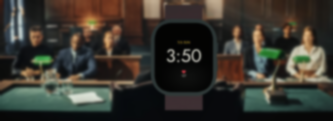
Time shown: h=3 m=50
